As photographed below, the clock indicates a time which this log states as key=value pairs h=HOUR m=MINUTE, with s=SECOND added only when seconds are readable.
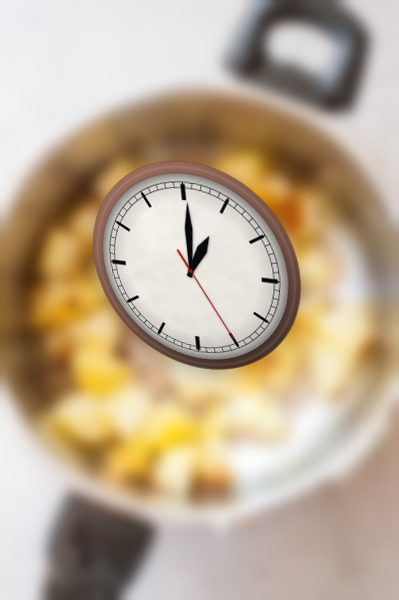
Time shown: h=1 m=0 s=25
